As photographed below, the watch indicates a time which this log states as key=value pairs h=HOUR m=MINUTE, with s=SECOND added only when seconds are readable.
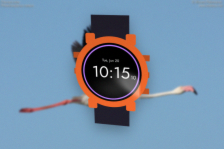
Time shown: h=10 m=15
